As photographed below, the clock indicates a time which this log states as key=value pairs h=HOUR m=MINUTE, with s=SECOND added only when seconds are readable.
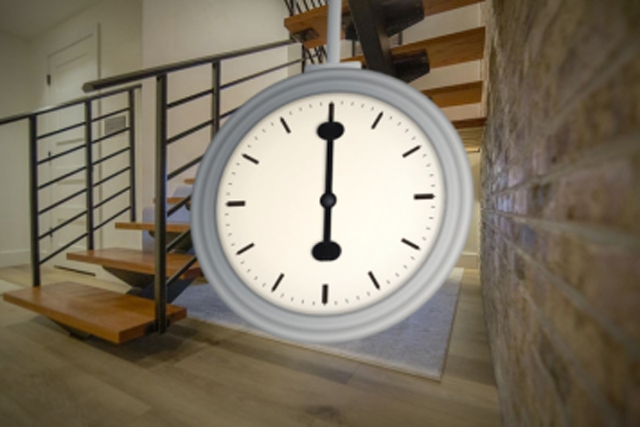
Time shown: h=6 m=0
